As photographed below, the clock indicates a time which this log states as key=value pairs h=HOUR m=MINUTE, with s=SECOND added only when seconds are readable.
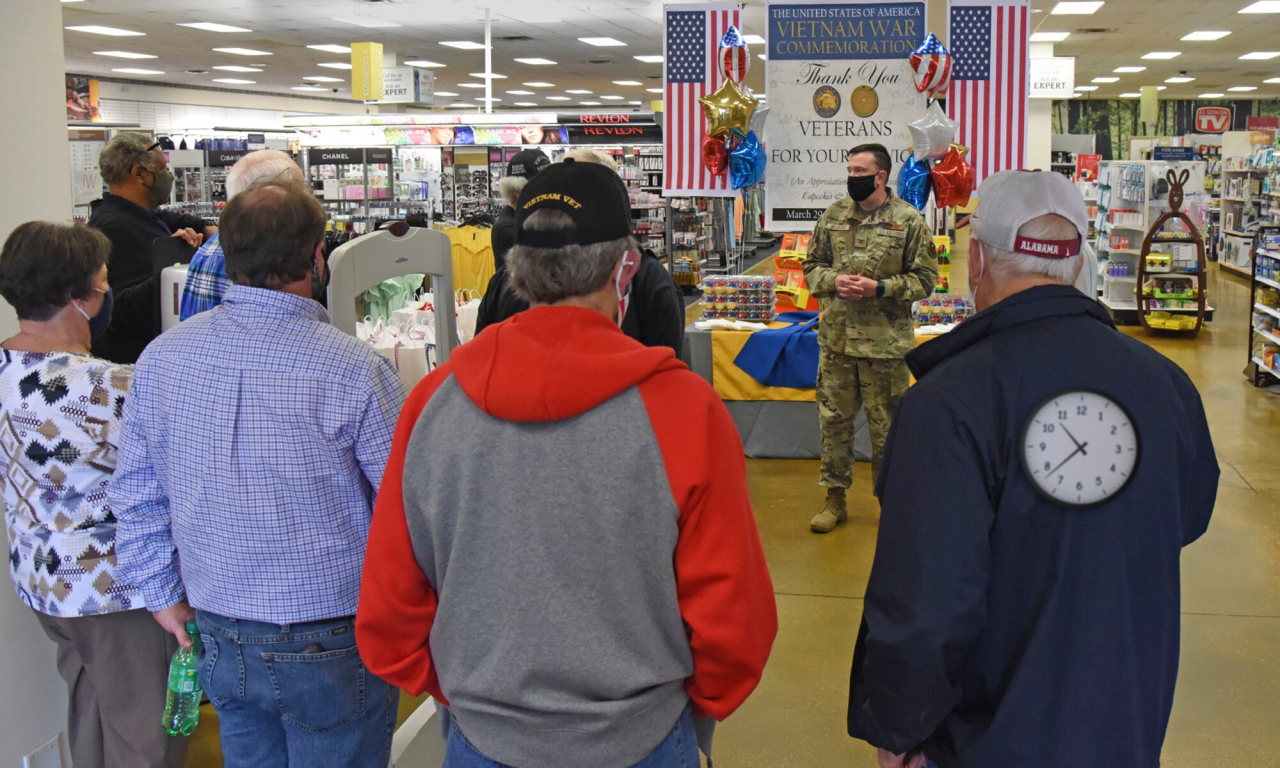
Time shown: h=10 m=38
